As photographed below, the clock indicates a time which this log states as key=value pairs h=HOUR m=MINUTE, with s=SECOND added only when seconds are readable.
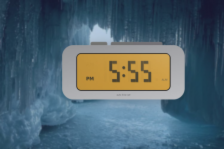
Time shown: h=5 m=55
